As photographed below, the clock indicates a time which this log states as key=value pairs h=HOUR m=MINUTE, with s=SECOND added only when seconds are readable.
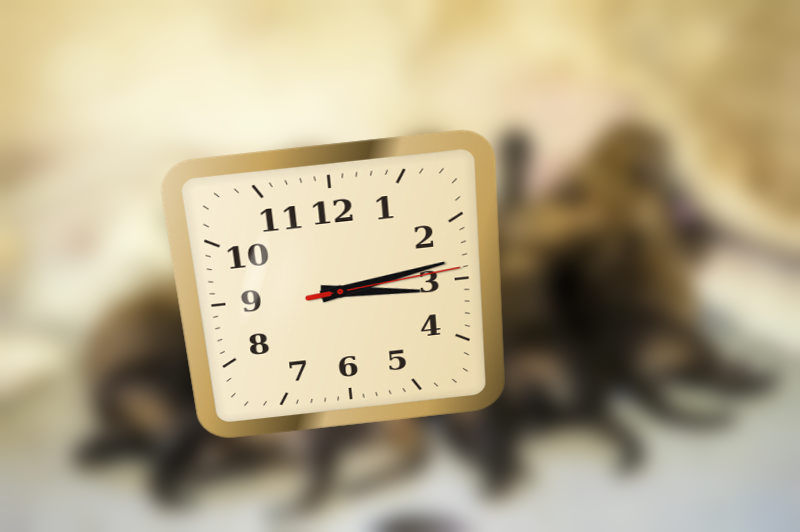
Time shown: h=3 m=13 s=14
